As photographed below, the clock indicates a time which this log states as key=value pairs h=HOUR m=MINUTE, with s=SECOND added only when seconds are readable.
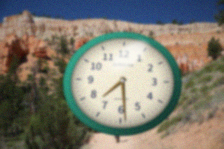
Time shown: h=7 m=29
